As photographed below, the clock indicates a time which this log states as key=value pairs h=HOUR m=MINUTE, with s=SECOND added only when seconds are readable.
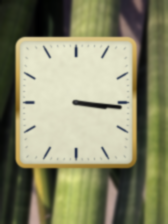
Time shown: h=3 m=16
